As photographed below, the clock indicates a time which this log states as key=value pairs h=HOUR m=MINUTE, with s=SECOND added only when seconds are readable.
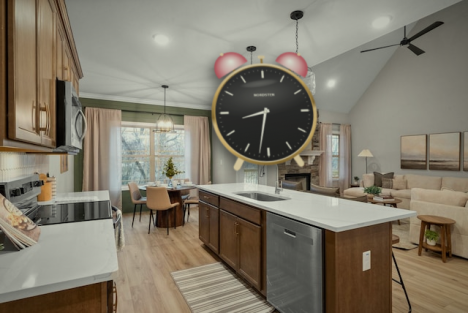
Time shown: h=8 m=32
